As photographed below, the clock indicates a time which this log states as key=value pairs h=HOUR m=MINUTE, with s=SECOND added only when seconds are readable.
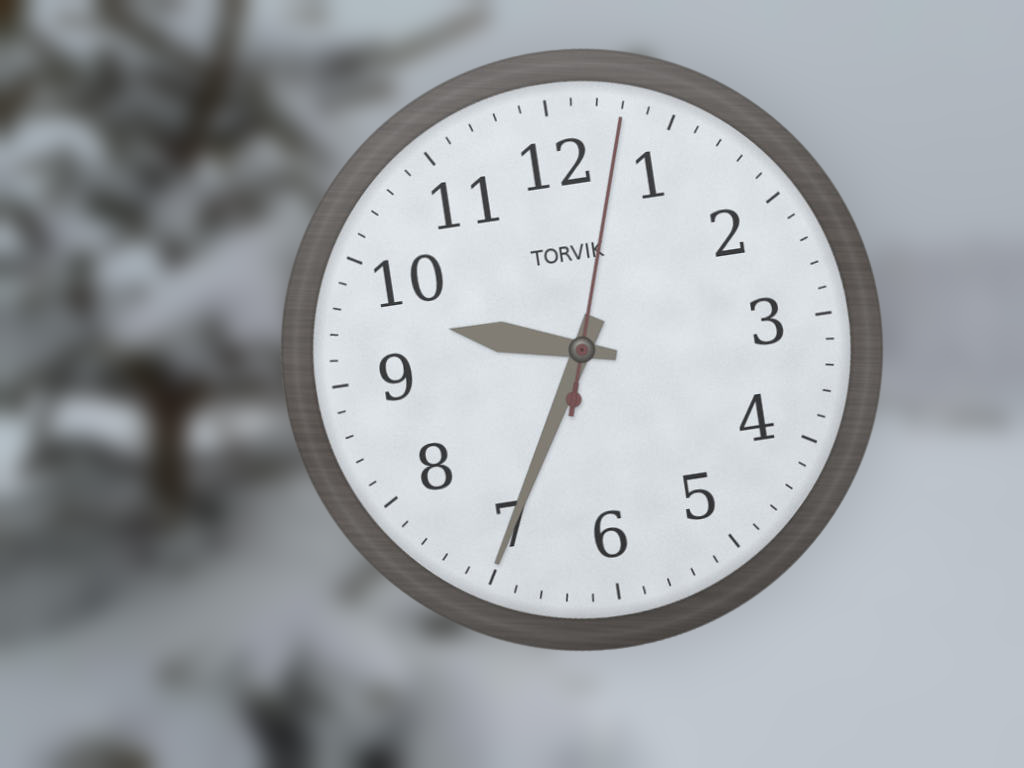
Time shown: h=9 m=35 s=3
